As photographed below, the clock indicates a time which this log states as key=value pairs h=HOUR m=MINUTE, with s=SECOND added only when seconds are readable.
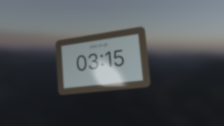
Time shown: h=3 m=15
